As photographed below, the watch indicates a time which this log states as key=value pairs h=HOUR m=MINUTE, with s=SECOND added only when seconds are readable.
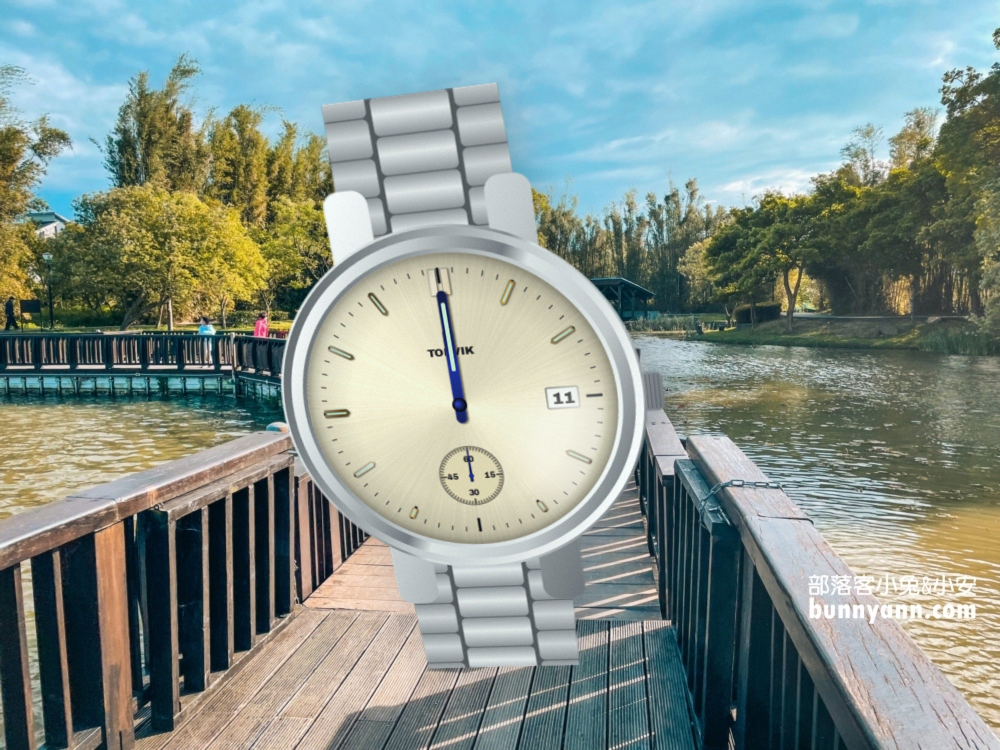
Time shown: h=12 m=0
